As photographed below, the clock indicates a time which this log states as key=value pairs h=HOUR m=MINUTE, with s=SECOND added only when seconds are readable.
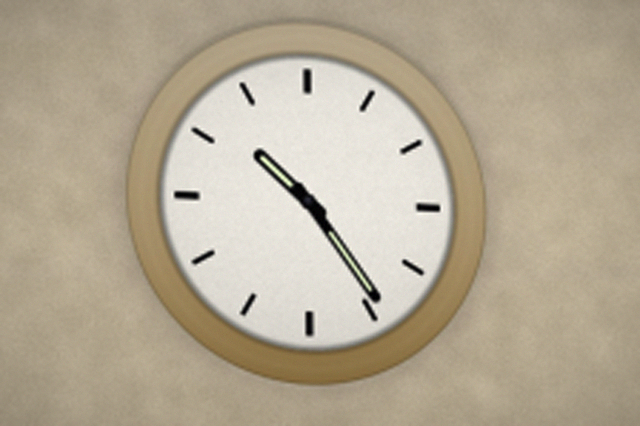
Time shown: h=10 m=24
